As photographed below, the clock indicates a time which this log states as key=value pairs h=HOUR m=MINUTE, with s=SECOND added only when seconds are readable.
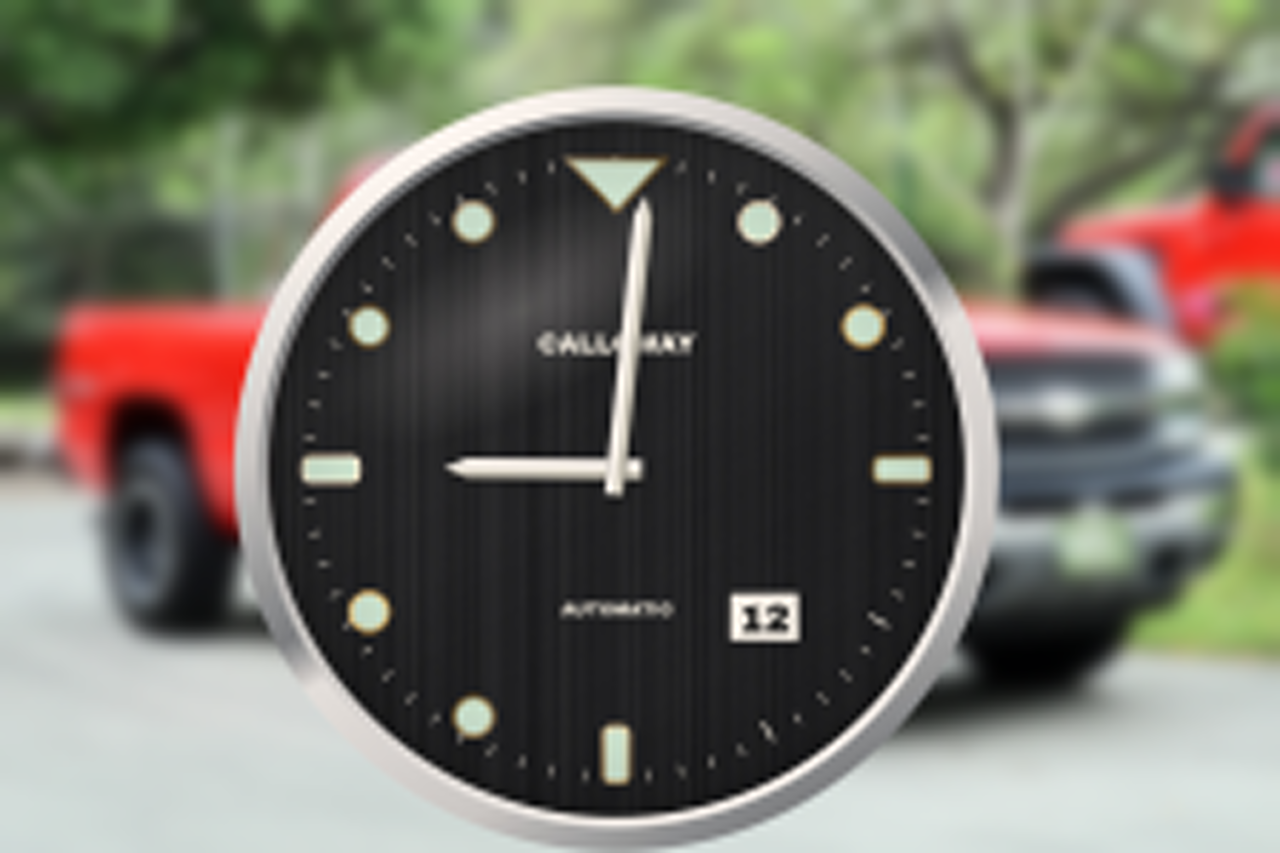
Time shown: h=9 m=1
